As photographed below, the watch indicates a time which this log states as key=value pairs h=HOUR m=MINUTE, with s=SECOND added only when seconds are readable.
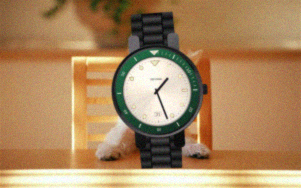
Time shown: h=1 m=27
